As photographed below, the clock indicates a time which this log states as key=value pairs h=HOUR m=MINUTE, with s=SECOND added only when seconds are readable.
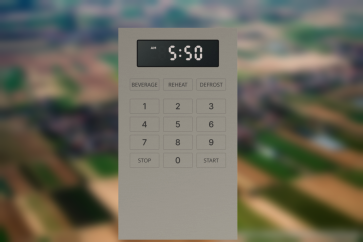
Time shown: h=5 m=50
